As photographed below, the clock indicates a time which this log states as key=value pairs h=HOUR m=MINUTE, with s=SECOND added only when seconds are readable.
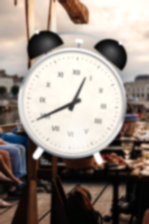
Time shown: h=12 m=40
